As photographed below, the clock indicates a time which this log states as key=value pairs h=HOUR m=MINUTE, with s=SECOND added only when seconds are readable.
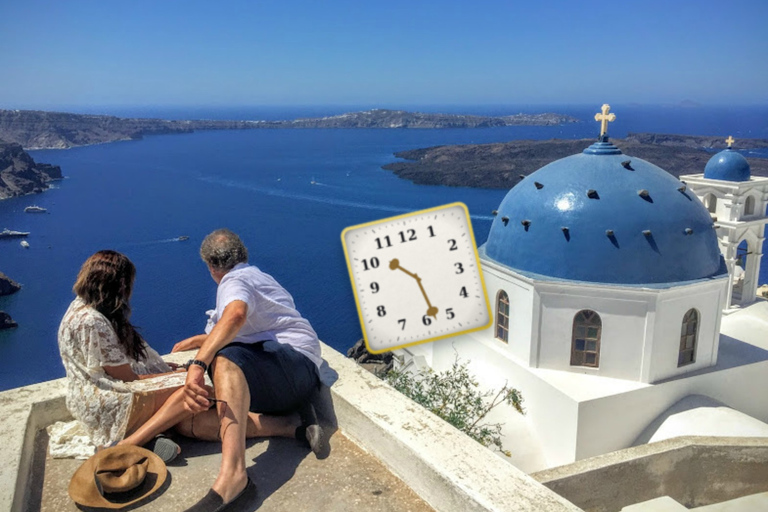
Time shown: h=10 m=28
